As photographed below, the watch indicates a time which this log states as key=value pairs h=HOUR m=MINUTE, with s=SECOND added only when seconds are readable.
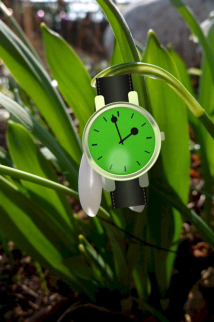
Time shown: h=1 m=58
